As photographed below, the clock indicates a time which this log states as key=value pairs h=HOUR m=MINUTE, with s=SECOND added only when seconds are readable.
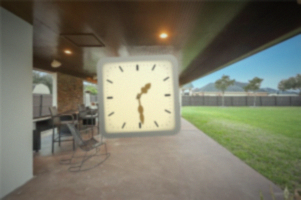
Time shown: h=1 m=29
